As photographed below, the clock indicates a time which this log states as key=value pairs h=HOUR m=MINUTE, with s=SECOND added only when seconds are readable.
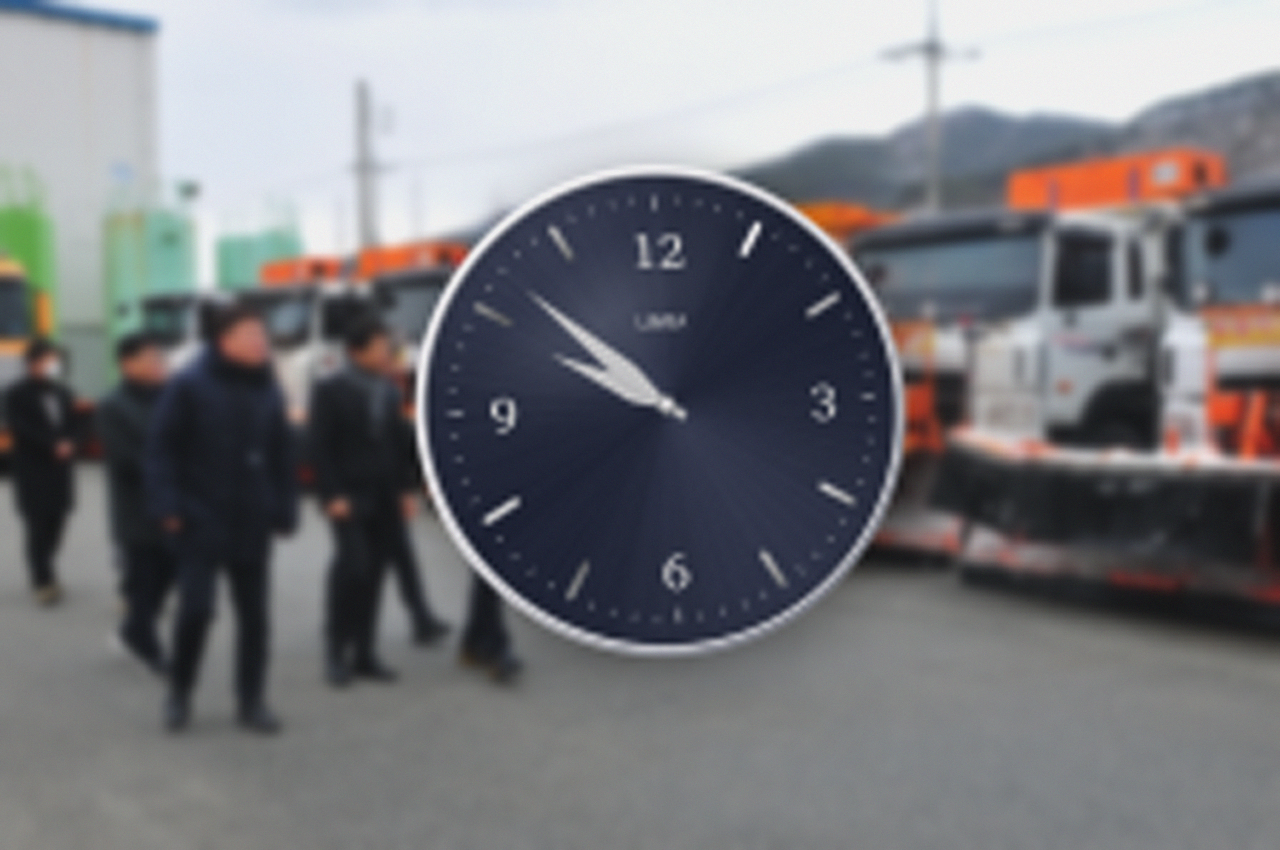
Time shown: h=9 m=52
